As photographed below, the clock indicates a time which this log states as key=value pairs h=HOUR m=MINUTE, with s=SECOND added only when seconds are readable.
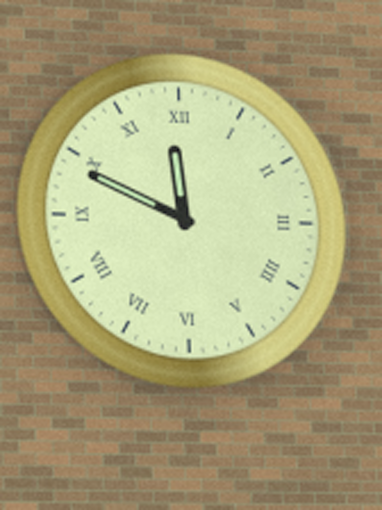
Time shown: h=11 m=49
